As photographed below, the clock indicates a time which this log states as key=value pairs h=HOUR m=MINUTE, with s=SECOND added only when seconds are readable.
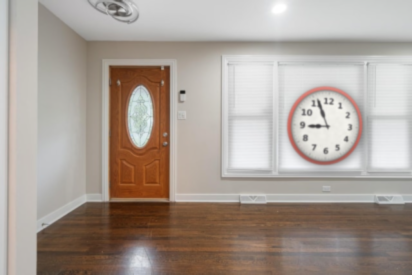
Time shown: h=8 m=56
